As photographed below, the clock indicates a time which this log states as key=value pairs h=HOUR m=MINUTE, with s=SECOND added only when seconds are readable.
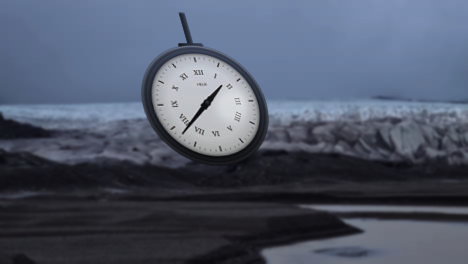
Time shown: h=1 m=38
